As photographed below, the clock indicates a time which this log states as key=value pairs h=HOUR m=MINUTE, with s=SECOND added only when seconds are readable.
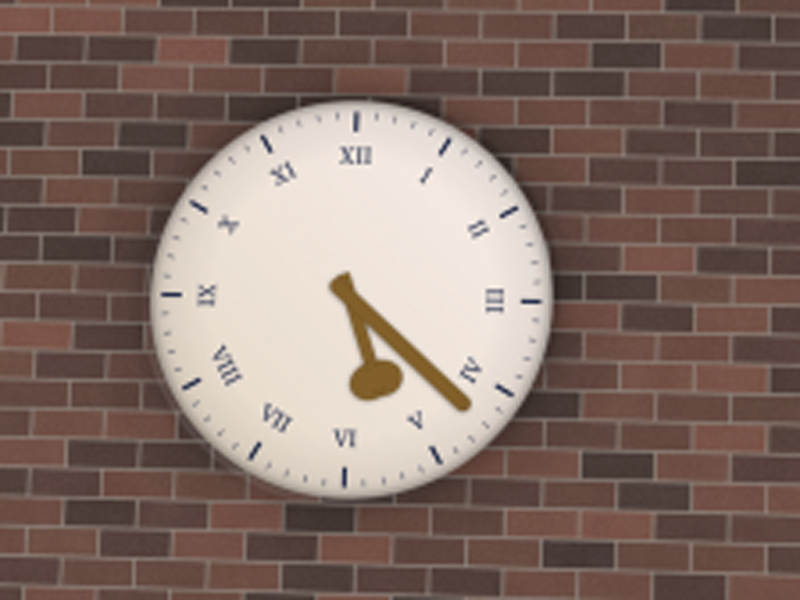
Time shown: h=5 m=22
